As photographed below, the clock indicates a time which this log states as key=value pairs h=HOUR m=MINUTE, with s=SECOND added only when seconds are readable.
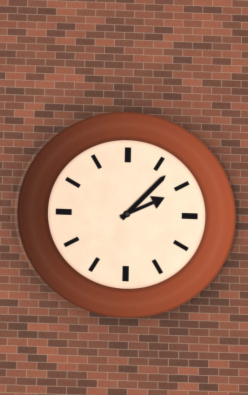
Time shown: h=2 m=7
